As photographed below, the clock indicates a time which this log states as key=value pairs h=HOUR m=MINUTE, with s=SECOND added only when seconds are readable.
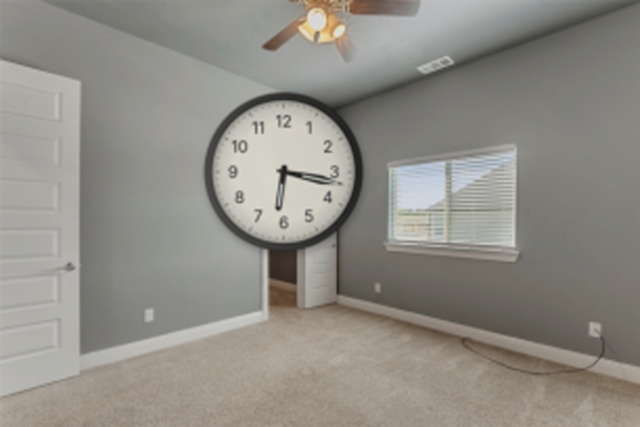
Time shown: h=6 m=17
